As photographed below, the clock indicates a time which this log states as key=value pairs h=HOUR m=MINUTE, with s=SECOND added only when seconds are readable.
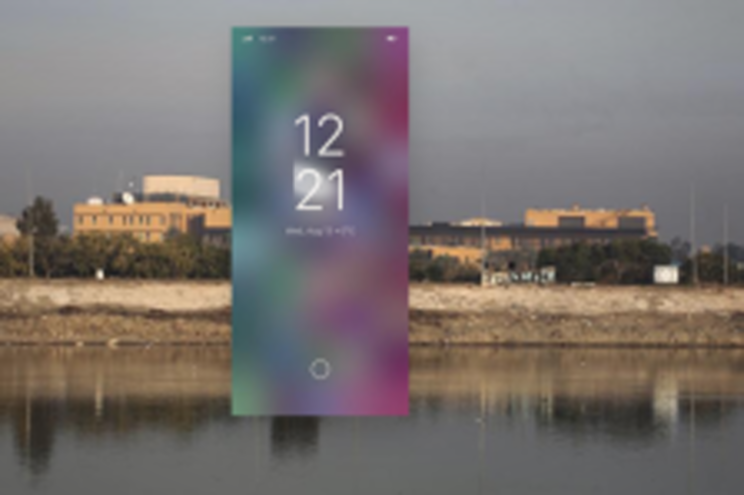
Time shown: h=12 m=21
